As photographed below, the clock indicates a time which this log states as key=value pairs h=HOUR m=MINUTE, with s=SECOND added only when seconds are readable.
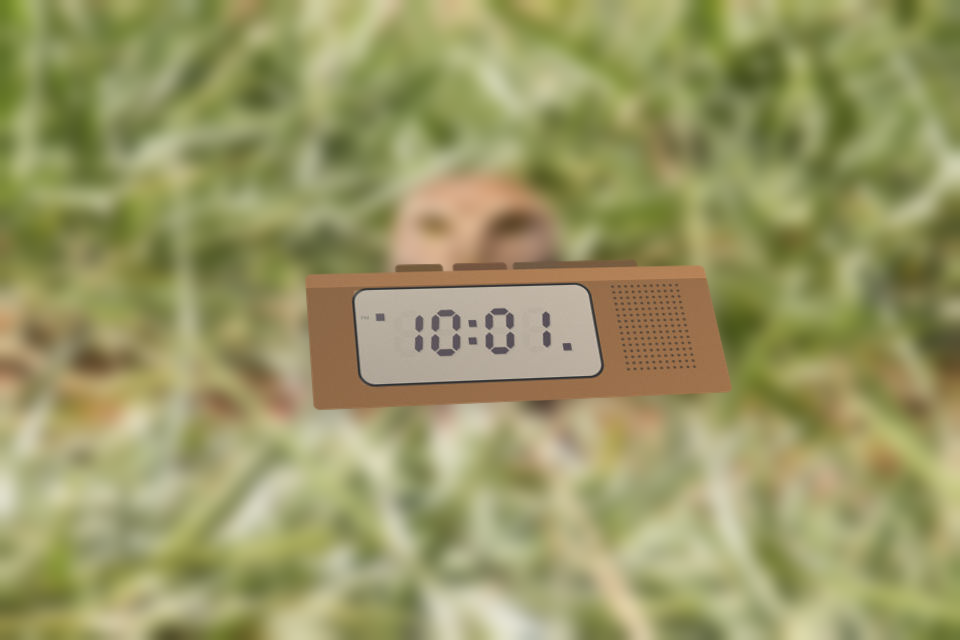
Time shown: h=10 m=1
